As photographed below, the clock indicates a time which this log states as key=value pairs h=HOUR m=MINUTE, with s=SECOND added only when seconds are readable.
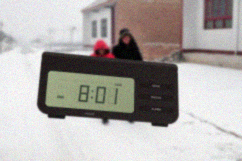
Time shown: h=8 m=1
